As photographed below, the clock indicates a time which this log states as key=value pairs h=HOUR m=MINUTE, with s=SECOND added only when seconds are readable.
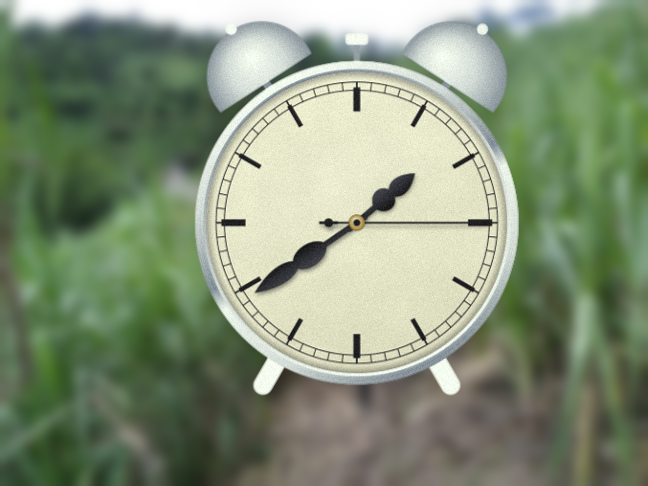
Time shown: h=1 m=39 s=15
